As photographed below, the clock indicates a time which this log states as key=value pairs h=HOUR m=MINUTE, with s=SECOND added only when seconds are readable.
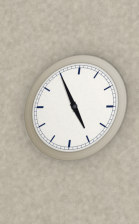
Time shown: h=4 m=55
